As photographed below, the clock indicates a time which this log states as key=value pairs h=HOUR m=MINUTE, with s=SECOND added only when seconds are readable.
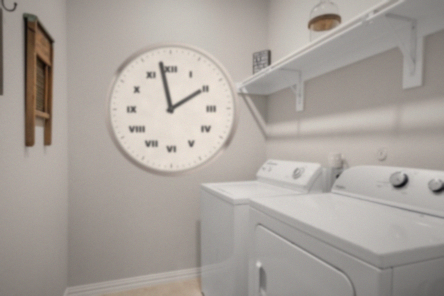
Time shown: h=1 m=58
